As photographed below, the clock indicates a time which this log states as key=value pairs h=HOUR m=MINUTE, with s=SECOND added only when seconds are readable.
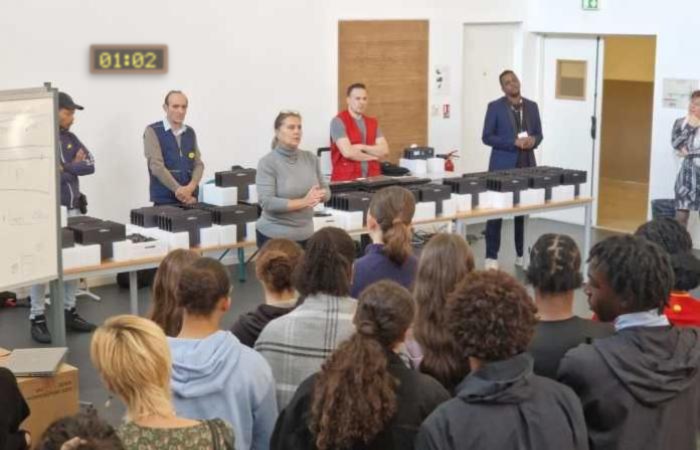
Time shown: h=1 m=2
